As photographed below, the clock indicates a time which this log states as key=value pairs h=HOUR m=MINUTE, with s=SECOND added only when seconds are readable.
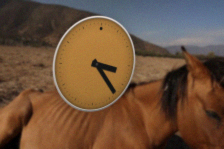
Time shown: h=3 m=23
